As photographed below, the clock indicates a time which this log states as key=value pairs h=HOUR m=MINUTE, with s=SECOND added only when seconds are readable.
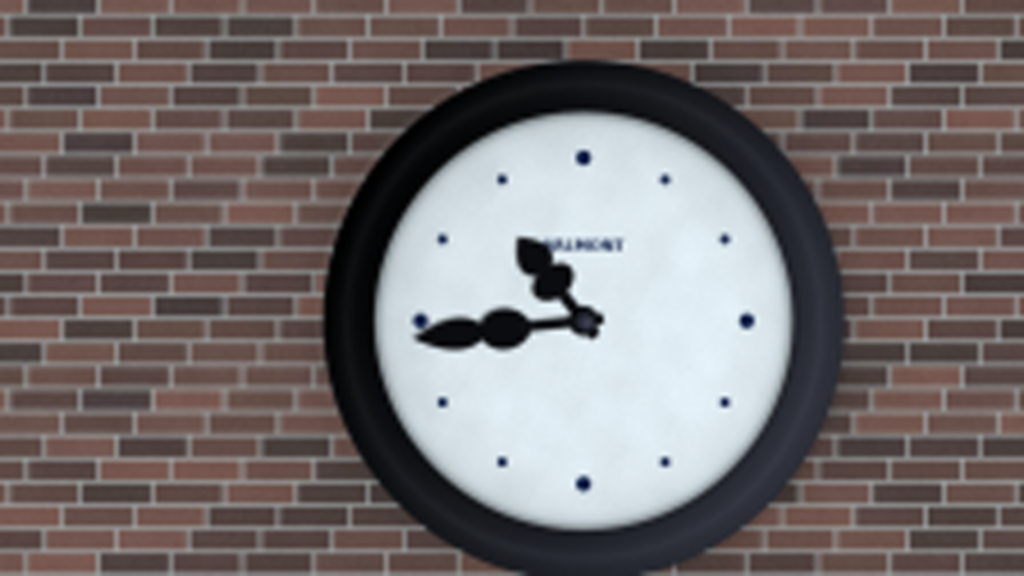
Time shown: h=10 m=44
